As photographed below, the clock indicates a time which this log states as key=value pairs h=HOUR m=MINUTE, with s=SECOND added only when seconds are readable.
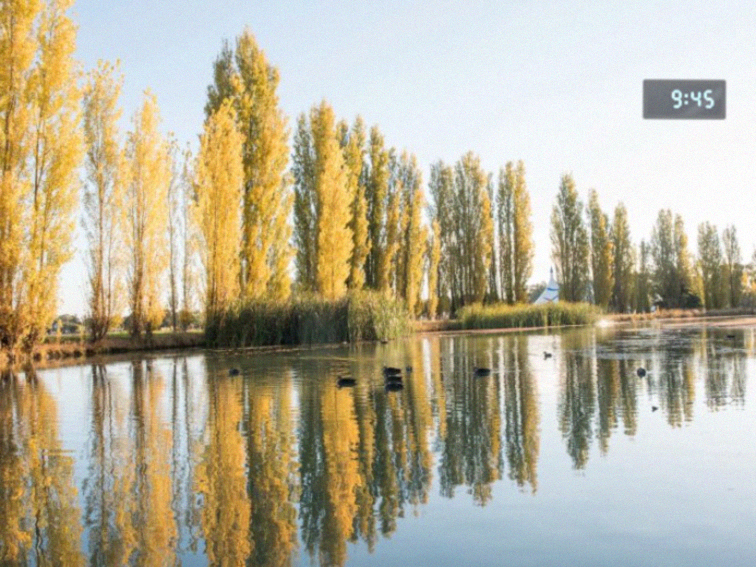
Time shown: h=9 m=45
